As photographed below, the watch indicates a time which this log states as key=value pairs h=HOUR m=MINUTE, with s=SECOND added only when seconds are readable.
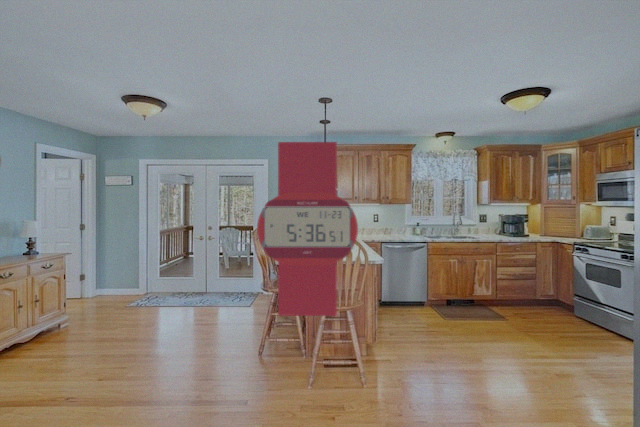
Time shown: h=5 m=36 s=51
